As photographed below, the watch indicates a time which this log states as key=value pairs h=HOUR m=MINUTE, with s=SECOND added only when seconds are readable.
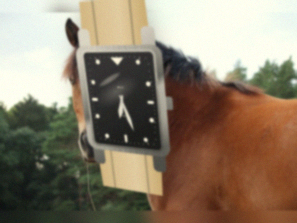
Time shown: h=6 m=27
